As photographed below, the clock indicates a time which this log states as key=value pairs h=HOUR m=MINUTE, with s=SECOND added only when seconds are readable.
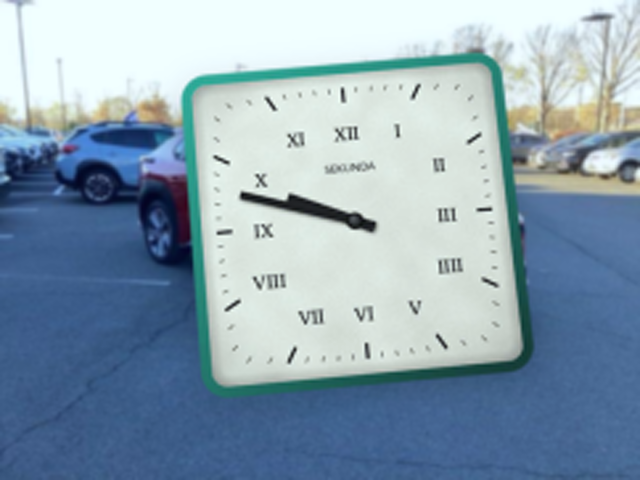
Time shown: h=9 m=48
